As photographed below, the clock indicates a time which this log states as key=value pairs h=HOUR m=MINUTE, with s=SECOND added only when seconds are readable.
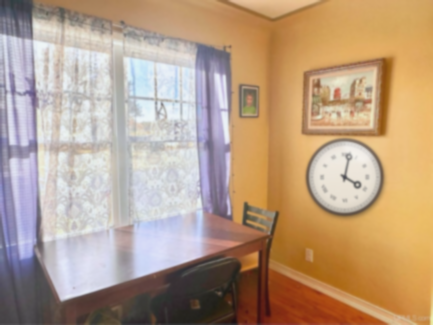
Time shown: h=4 m=2
